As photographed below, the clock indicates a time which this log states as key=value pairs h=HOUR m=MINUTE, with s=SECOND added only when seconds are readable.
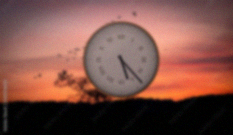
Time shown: h=5 m=23
